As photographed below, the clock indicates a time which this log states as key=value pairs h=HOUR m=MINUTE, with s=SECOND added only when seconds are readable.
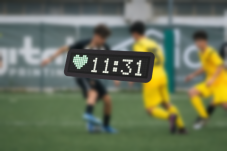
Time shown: h=11 m=31
